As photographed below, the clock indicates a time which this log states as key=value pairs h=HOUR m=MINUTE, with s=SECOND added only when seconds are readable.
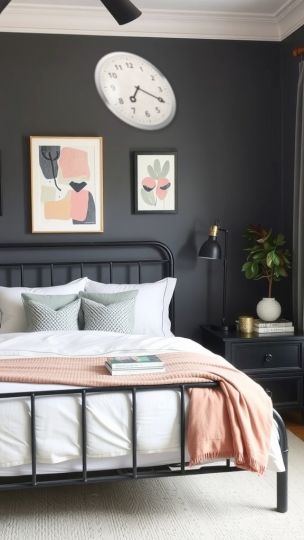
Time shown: h=7 m=20
